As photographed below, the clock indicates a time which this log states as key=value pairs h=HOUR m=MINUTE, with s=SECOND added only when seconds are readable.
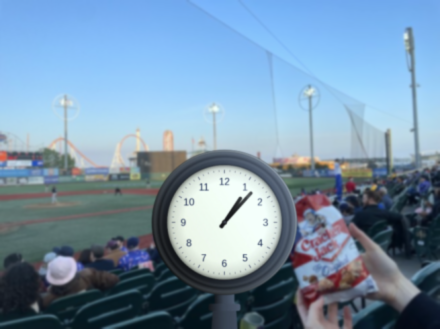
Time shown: h=1 m=7
